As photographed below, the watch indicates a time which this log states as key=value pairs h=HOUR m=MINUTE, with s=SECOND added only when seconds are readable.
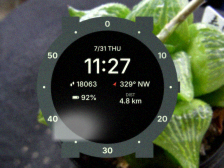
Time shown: h=11 m=27
